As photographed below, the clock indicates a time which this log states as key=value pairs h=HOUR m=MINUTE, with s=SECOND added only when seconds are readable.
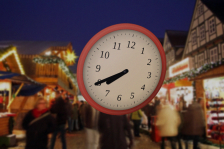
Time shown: h=7 m=40
